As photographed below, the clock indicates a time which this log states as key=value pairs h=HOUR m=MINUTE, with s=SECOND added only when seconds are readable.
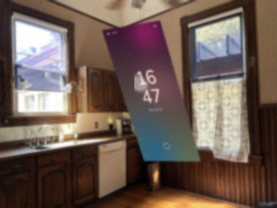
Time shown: h=16 m=47
